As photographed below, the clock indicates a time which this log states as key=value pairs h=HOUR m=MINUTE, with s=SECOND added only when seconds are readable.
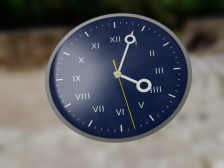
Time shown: h=4 m=3 s=28
